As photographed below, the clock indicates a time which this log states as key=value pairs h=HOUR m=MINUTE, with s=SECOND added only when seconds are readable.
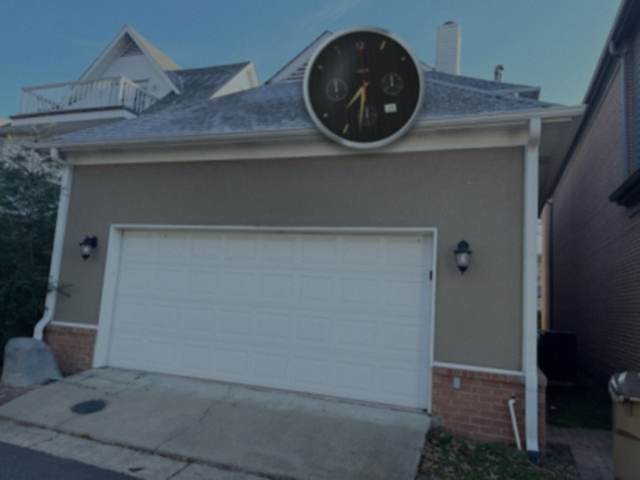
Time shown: h=7 m=32
